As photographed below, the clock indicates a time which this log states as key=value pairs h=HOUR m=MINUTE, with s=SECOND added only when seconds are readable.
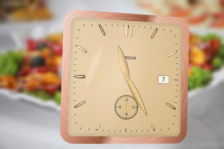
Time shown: h=11 m=25
